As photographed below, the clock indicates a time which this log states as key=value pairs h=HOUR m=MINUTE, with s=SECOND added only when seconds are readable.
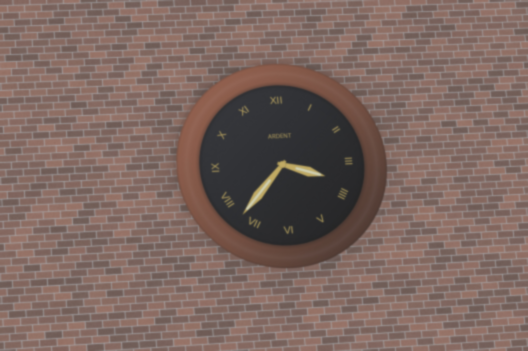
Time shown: h=3 m=37
